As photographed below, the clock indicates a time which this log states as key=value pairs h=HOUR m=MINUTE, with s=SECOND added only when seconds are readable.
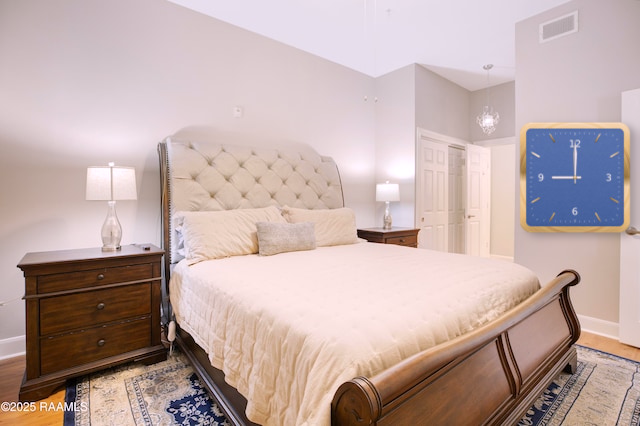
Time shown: h=9 m=0
